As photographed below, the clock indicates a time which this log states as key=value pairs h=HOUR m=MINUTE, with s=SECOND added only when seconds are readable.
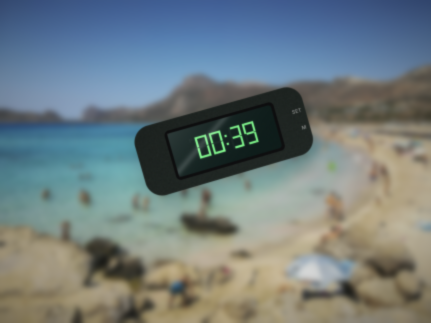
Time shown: h=0 m=39
